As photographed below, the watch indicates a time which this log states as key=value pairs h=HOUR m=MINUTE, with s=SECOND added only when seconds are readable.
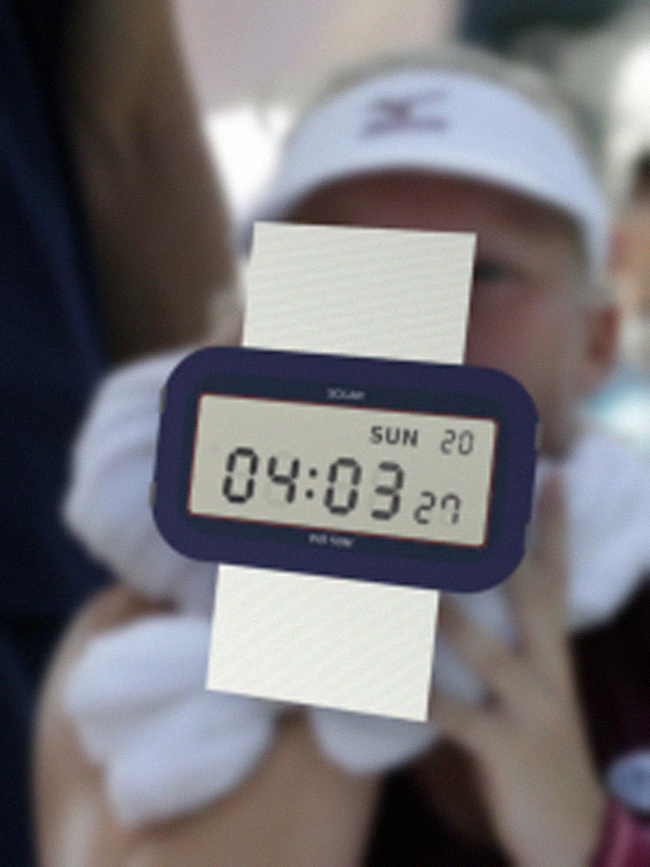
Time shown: h=4 m=3 s=27
